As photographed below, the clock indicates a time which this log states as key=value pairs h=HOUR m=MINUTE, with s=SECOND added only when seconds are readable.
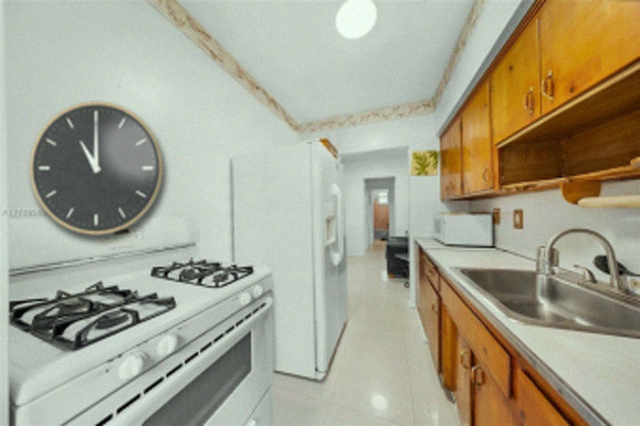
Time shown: h=11 m=0
